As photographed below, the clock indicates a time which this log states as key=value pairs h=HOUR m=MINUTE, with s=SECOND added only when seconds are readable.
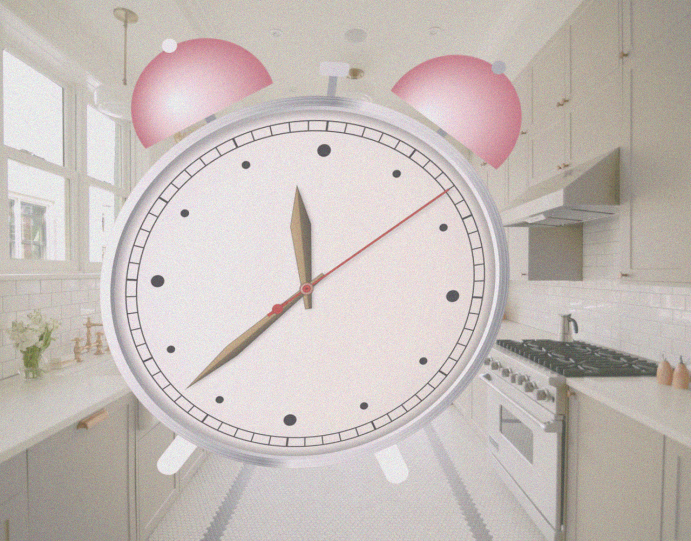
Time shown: h=11 m=37 s=8
